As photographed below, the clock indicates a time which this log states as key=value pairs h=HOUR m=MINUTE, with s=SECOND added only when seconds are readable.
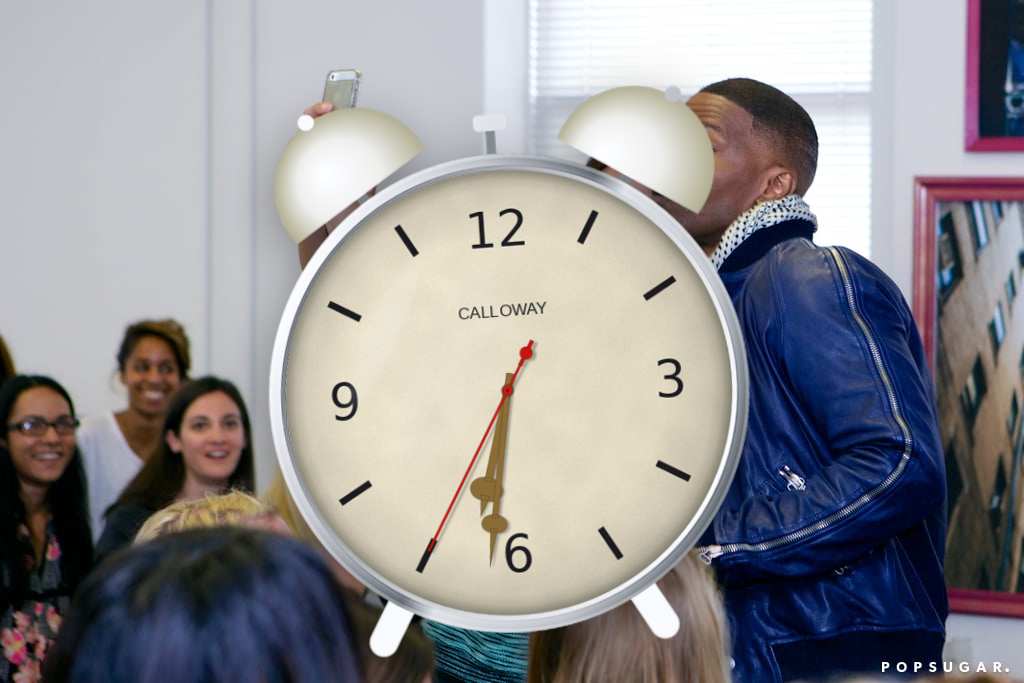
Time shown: h=6 m=31 s=35
